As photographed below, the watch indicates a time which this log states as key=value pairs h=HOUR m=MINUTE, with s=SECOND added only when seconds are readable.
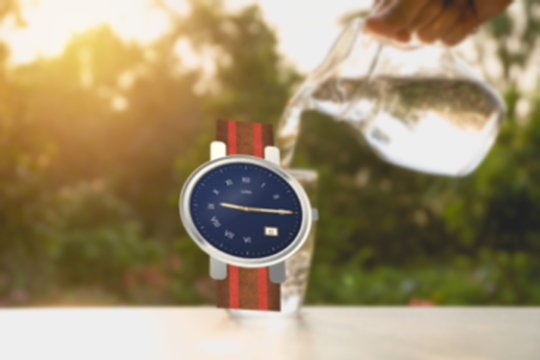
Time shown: h=9 m=15
